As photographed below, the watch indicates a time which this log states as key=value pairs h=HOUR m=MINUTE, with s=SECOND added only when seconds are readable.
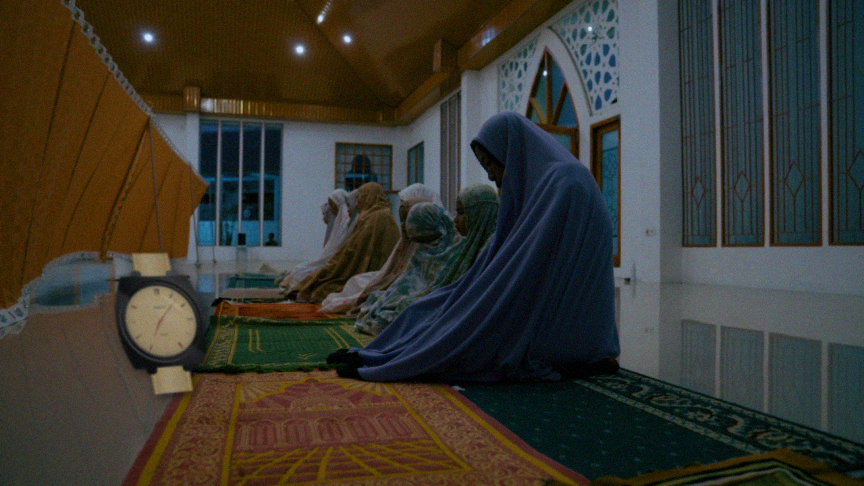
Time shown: h=7 m=7
